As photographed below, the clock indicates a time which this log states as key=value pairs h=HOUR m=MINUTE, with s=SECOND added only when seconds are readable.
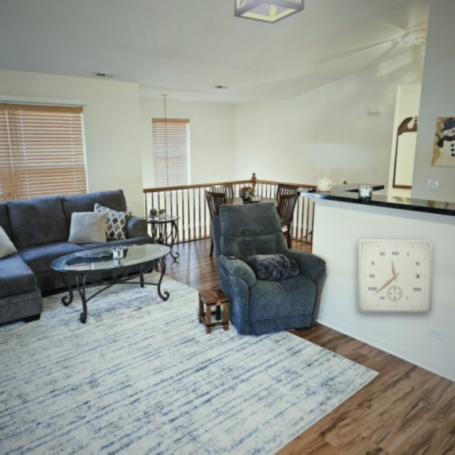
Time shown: h=11 m=38
